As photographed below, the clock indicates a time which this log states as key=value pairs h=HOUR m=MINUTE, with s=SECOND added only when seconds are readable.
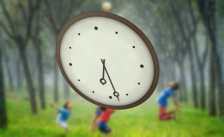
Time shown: h=6 m=28
